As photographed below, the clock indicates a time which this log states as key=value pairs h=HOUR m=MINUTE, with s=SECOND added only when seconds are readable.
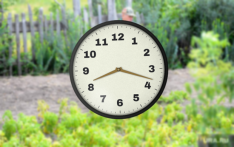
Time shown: h=8 m=18
